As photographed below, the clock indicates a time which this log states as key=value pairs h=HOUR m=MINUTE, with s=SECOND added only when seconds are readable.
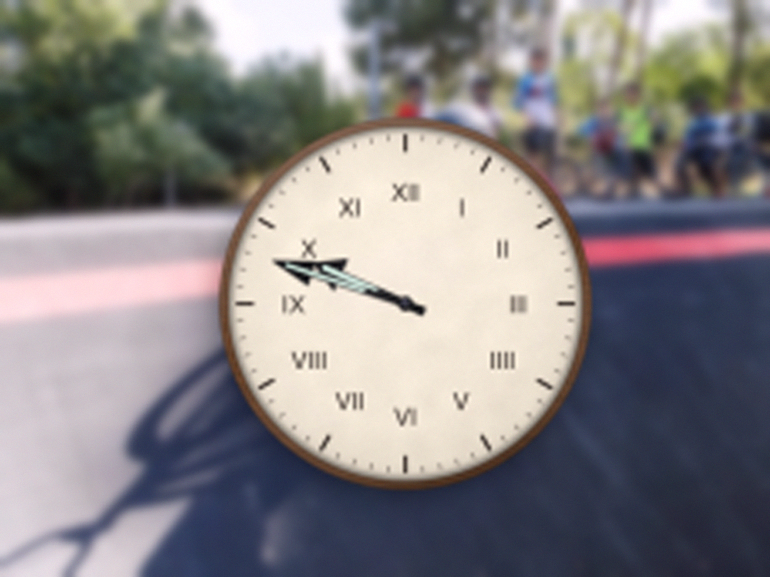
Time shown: h=9 m=48
